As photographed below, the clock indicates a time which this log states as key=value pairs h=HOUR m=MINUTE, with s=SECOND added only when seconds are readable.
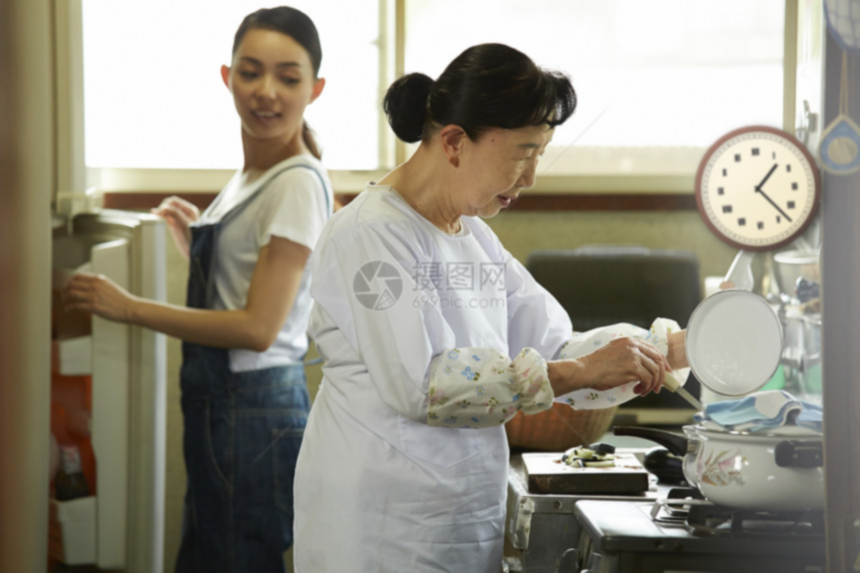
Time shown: h=1 m=23
